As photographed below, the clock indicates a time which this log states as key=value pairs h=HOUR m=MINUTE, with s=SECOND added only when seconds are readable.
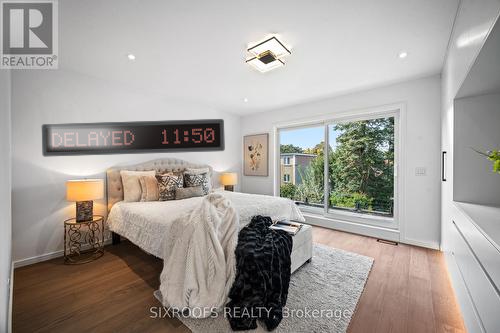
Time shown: h=11 m=50
